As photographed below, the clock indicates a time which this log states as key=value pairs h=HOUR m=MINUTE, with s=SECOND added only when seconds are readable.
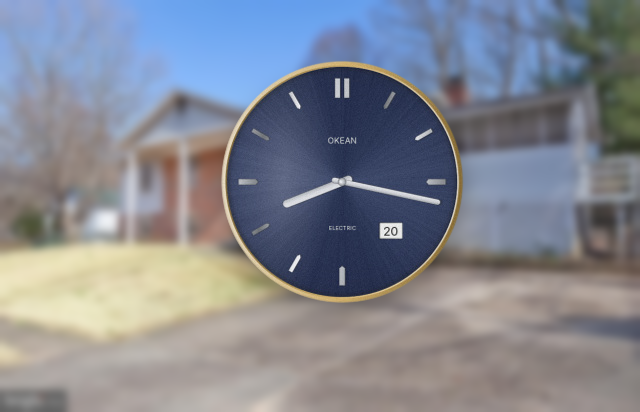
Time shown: h=8 m=17
